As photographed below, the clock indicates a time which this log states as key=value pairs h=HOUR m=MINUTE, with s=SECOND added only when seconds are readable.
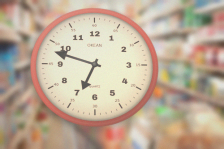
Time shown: h=6 m=48
